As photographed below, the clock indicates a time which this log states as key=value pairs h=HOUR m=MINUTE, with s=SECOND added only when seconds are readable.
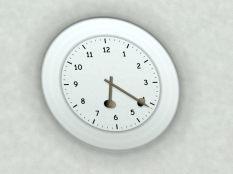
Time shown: h=6 m=21
